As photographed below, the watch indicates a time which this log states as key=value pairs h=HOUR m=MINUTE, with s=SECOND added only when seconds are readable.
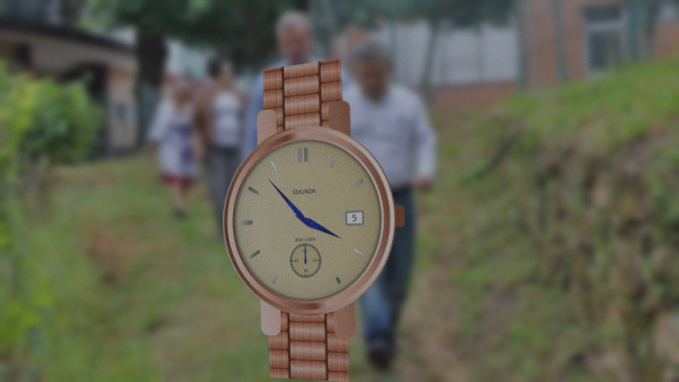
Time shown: h=3 m=53
